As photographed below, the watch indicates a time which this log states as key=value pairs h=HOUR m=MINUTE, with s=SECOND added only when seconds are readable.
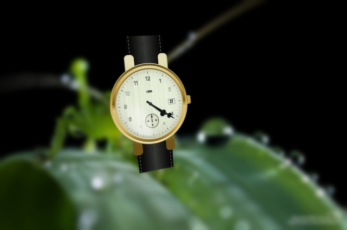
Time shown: h=4 m=21
